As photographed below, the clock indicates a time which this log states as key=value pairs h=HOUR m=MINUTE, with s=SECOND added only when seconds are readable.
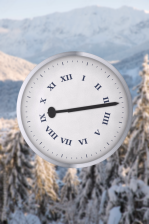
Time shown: h=9 m=16
